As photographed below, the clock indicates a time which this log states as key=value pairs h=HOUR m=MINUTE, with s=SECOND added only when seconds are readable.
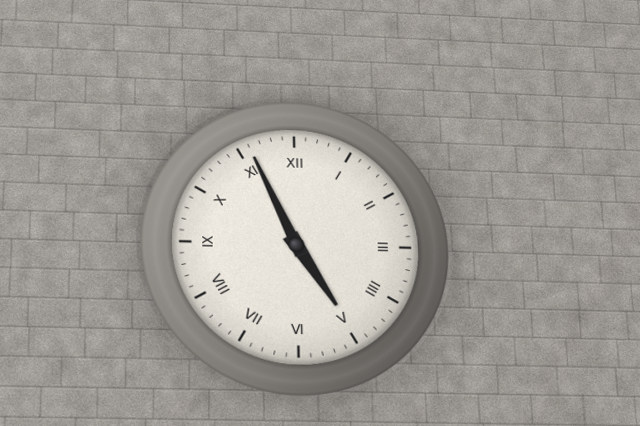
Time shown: h=4 m=56
